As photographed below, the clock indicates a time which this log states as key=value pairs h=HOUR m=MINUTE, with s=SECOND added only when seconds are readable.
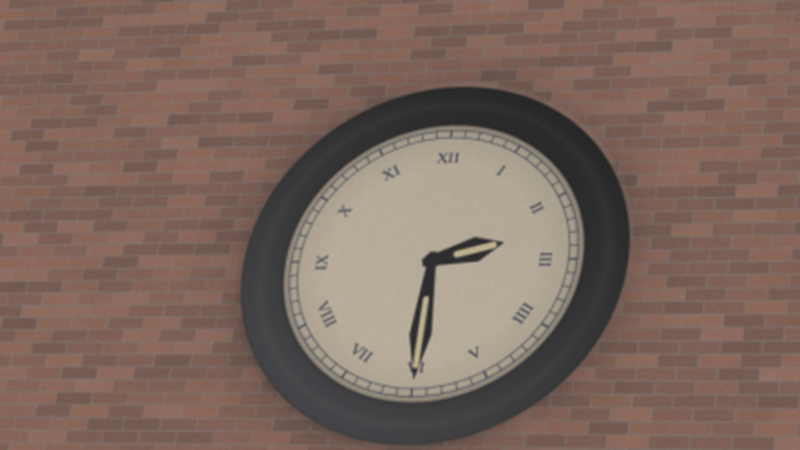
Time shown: h=2 m=30
